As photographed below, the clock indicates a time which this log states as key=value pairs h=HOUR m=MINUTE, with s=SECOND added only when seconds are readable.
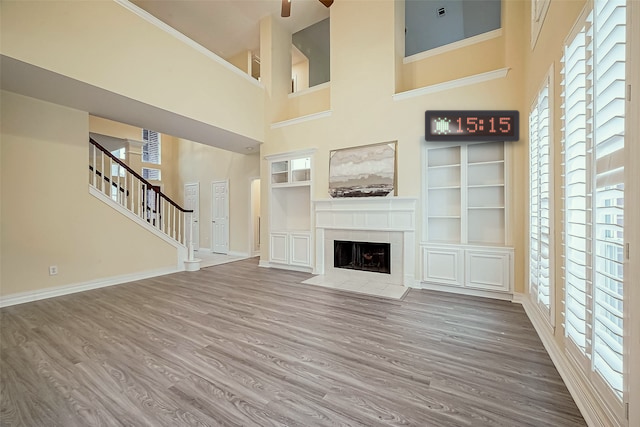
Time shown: h=15 m=15
